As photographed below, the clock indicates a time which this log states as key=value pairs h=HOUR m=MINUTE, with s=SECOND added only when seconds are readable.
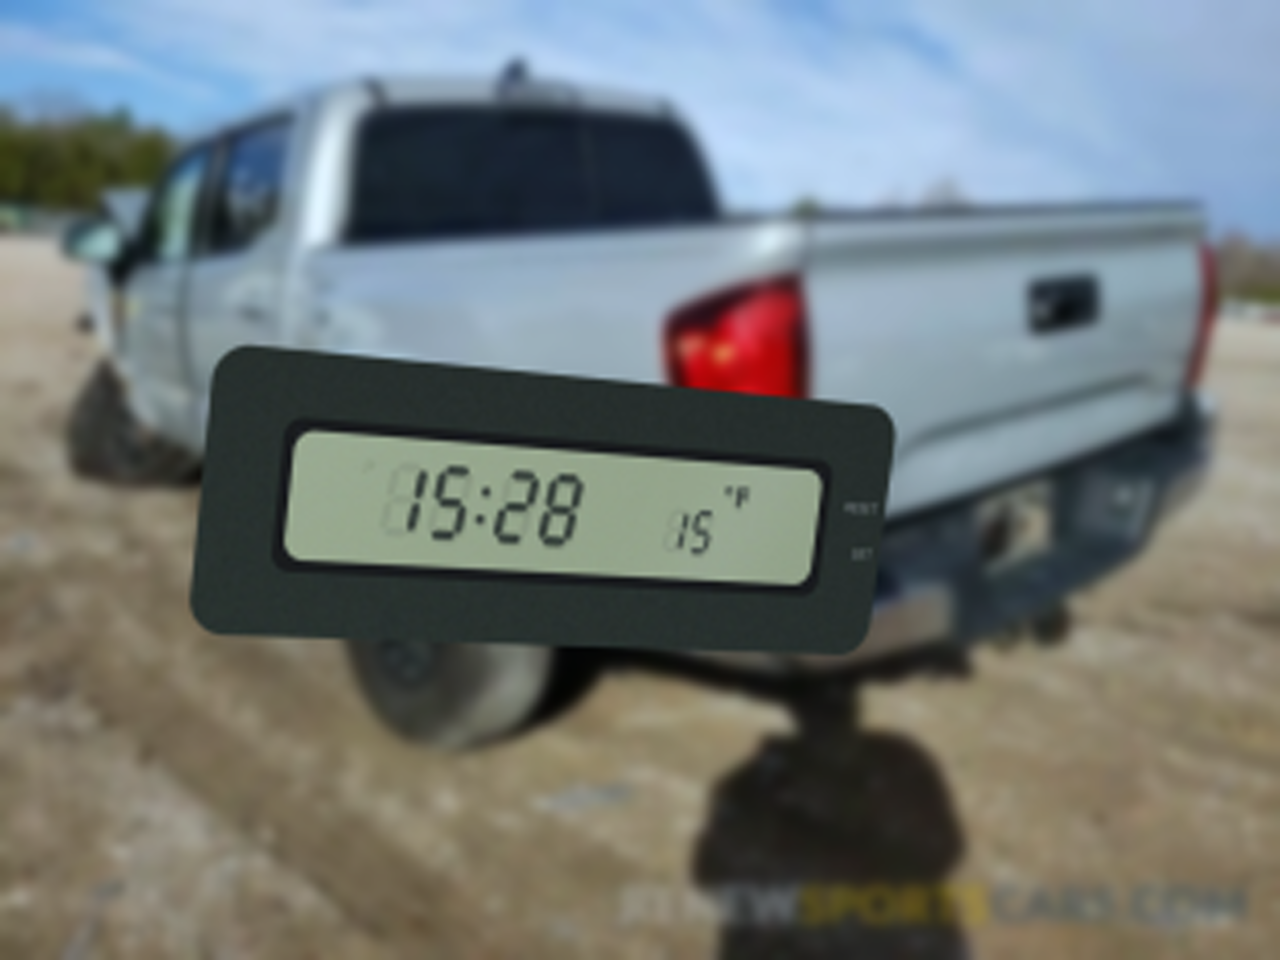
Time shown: h=15 m=28
